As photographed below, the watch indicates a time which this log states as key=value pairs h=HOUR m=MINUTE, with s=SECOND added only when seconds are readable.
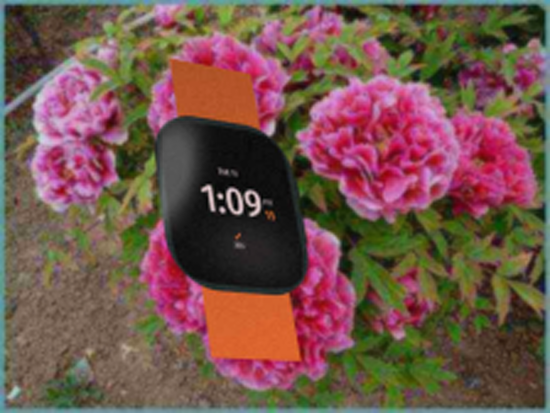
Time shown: h=1 m=9
